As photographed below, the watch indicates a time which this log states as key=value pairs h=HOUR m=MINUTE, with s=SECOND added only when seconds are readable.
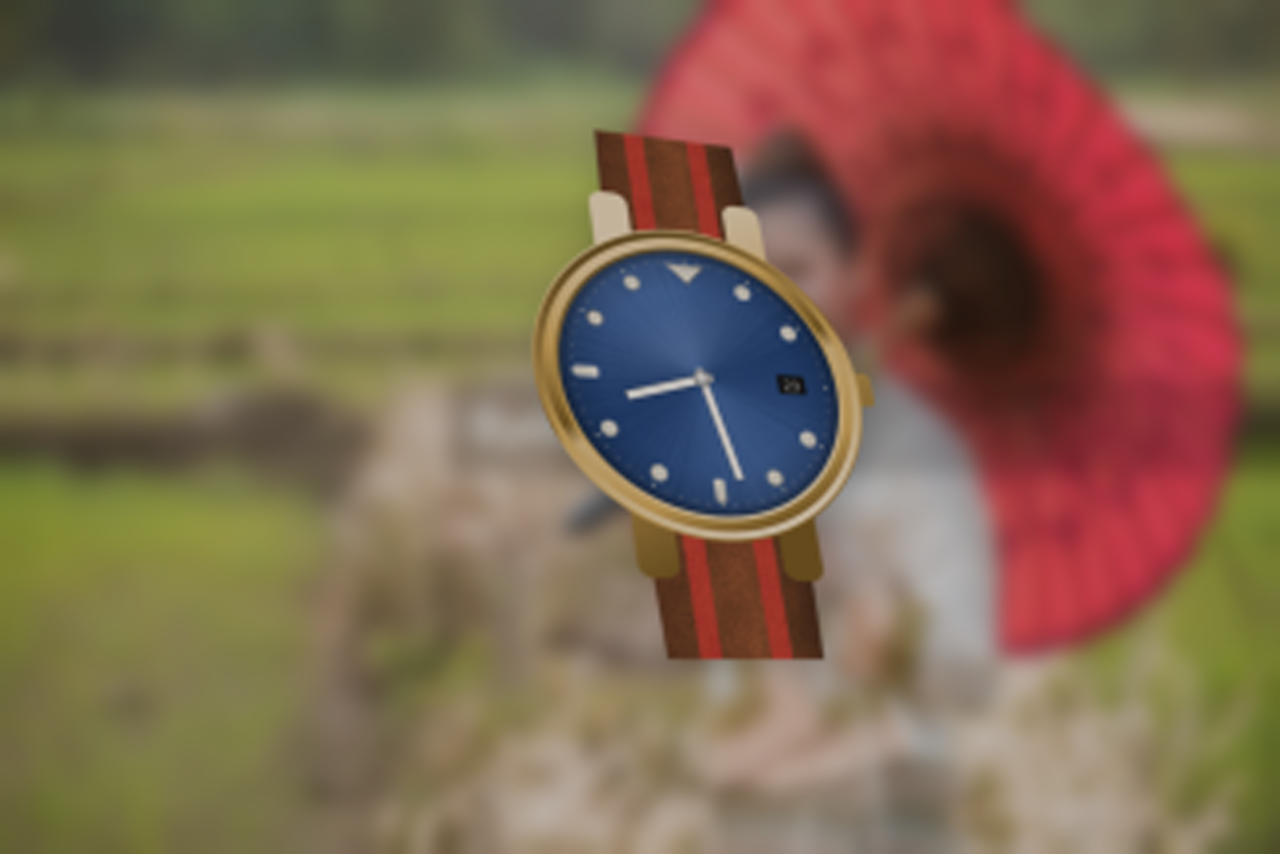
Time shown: h=8 m=28
